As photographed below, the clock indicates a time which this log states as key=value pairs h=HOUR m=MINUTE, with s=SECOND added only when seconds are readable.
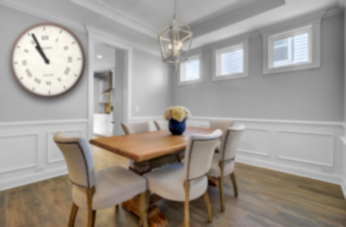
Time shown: h=10 m=56
